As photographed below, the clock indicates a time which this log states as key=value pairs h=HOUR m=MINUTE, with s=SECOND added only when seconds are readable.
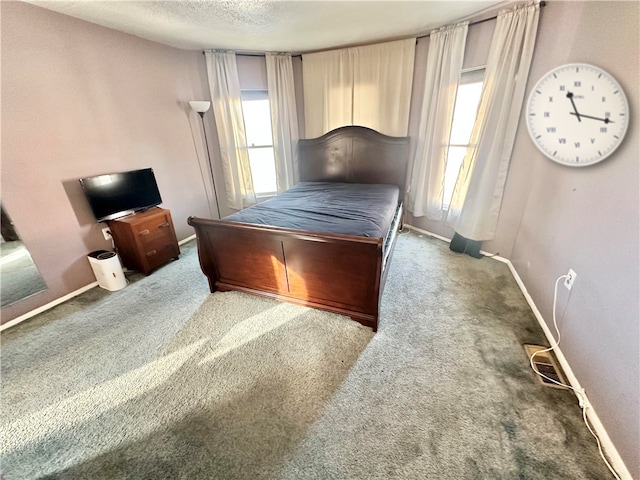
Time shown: h=11 m=17
